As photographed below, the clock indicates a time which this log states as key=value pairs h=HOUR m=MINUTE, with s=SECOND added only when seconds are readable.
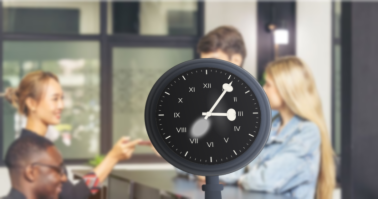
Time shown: h=3 m=6
